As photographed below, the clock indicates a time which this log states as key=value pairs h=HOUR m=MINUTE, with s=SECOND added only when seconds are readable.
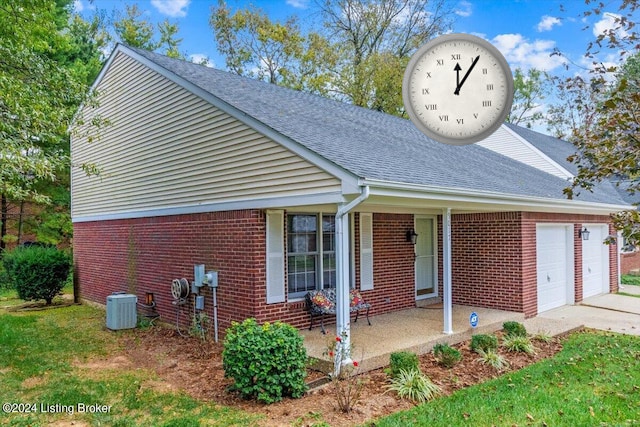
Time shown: h=12 m=6
